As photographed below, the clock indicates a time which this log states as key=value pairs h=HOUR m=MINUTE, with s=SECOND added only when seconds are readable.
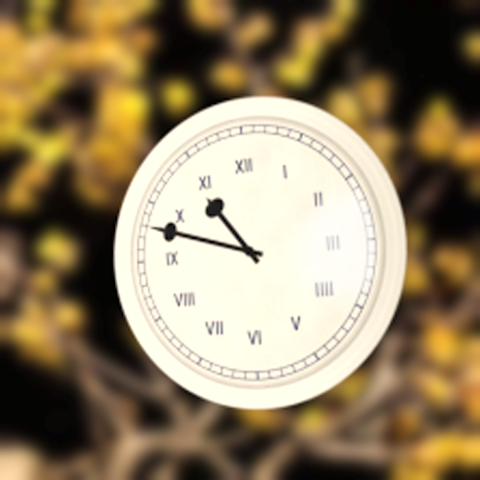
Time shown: h=10 m=48
